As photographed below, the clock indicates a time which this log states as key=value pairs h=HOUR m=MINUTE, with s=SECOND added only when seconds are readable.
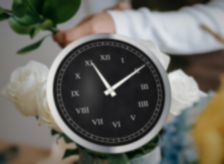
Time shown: h=11 m=10
